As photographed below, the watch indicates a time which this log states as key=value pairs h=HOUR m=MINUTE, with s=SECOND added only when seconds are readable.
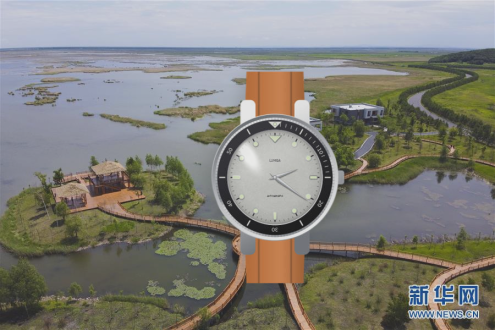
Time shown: h=2 m=21
